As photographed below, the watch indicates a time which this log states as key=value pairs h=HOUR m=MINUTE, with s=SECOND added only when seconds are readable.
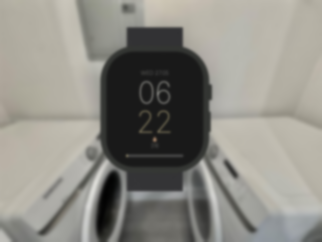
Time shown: h=6 m=22
